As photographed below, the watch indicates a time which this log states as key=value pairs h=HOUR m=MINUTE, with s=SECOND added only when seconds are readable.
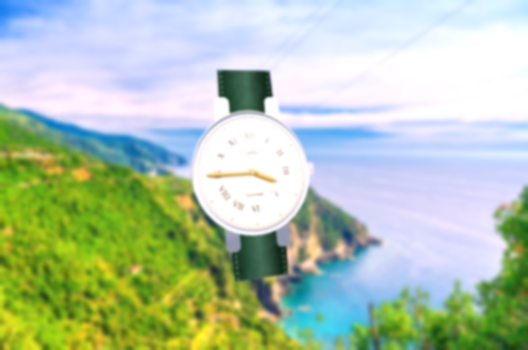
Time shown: h=3 m=45
